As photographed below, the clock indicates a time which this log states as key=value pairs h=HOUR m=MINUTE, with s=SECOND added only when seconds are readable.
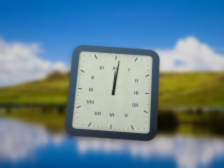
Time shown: h=12 m=1
